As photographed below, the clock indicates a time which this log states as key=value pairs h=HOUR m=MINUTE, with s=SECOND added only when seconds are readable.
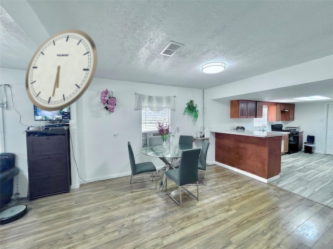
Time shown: h=5 m=29
